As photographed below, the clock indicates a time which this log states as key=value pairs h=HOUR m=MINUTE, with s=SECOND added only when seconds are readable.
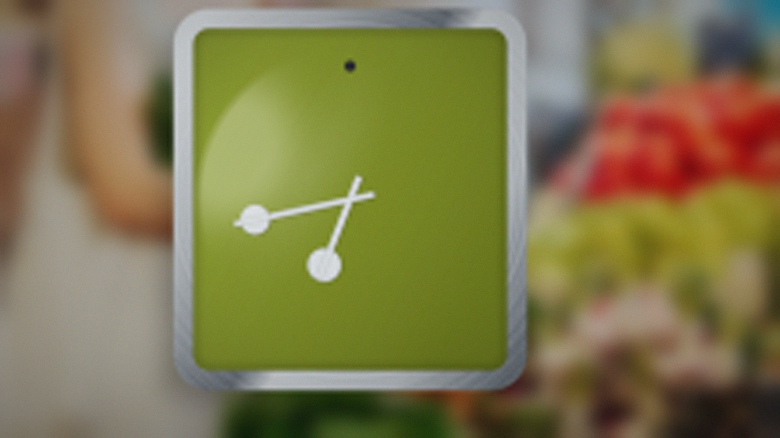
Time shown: h=6 m=43
